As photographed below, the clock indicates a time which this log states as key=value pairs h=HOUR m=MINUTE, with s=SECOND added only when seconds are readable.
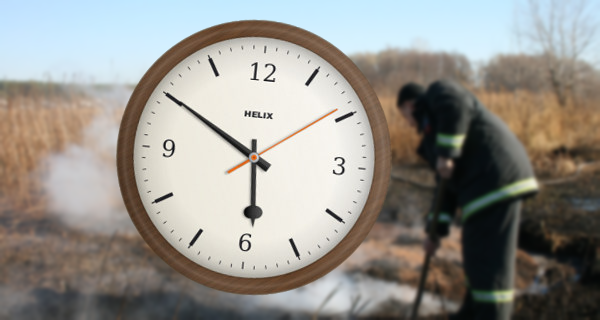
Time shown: h=5 m=50 s=9
